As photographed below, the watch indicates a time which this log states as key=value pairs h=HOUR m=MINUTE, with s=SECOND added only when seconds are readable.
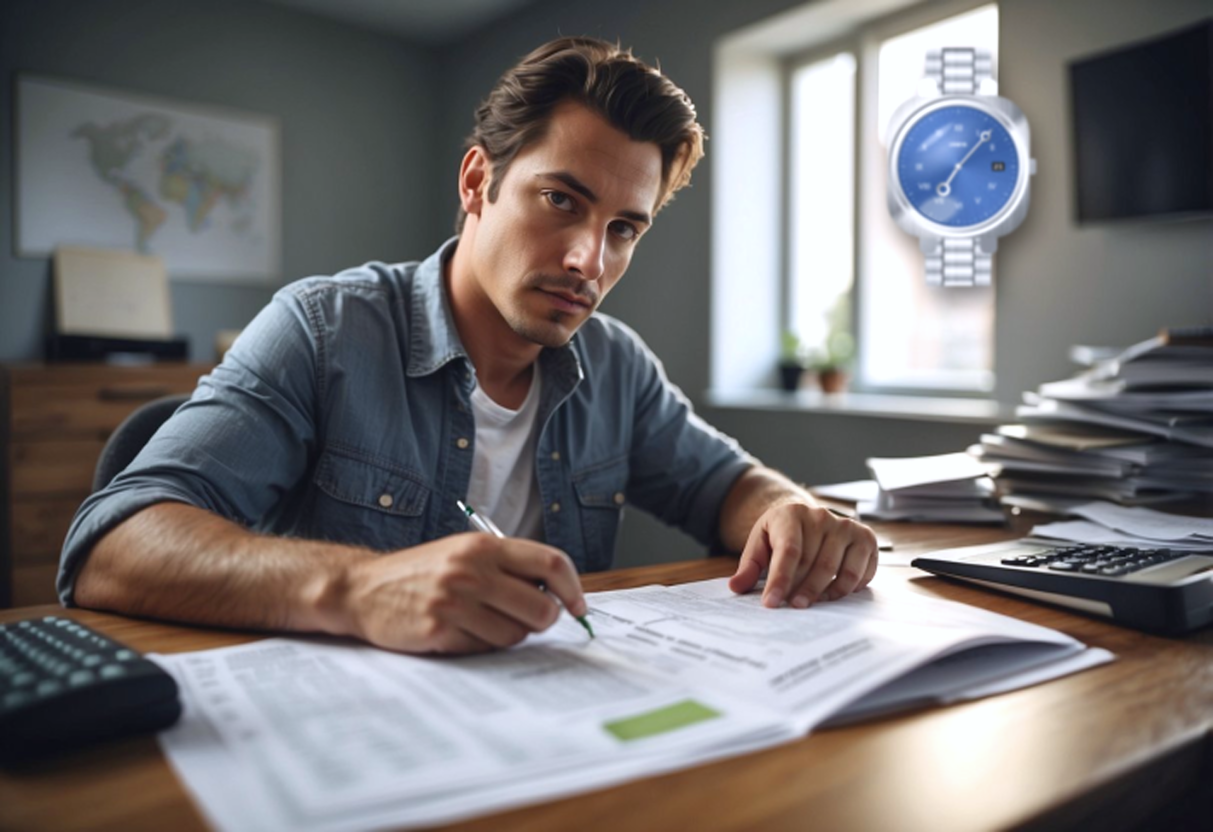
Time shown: h=7 m=7
